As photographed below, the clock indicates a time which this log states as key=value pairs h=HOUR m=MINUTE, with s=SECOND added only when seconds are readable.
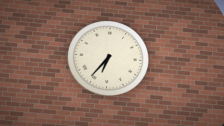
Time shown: h=6 m=36
